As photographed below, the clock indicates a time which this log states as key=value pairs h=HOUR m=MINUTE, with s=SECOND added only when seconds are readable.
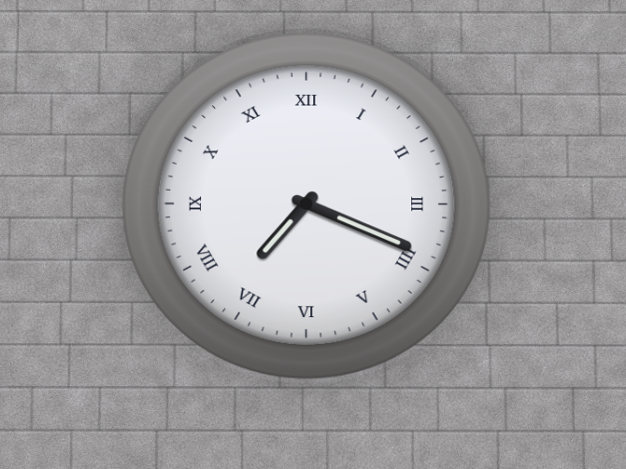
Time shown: h=7 m=19
